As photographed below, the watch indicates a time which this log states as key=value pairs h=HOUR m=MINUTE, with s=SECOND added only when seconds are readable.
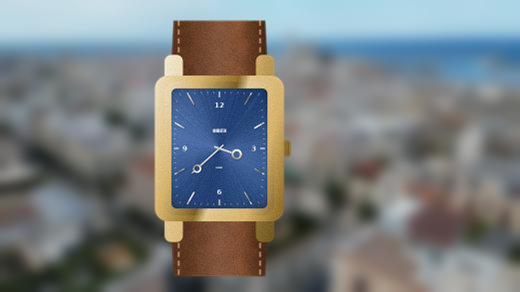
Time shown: h=3 m=38
